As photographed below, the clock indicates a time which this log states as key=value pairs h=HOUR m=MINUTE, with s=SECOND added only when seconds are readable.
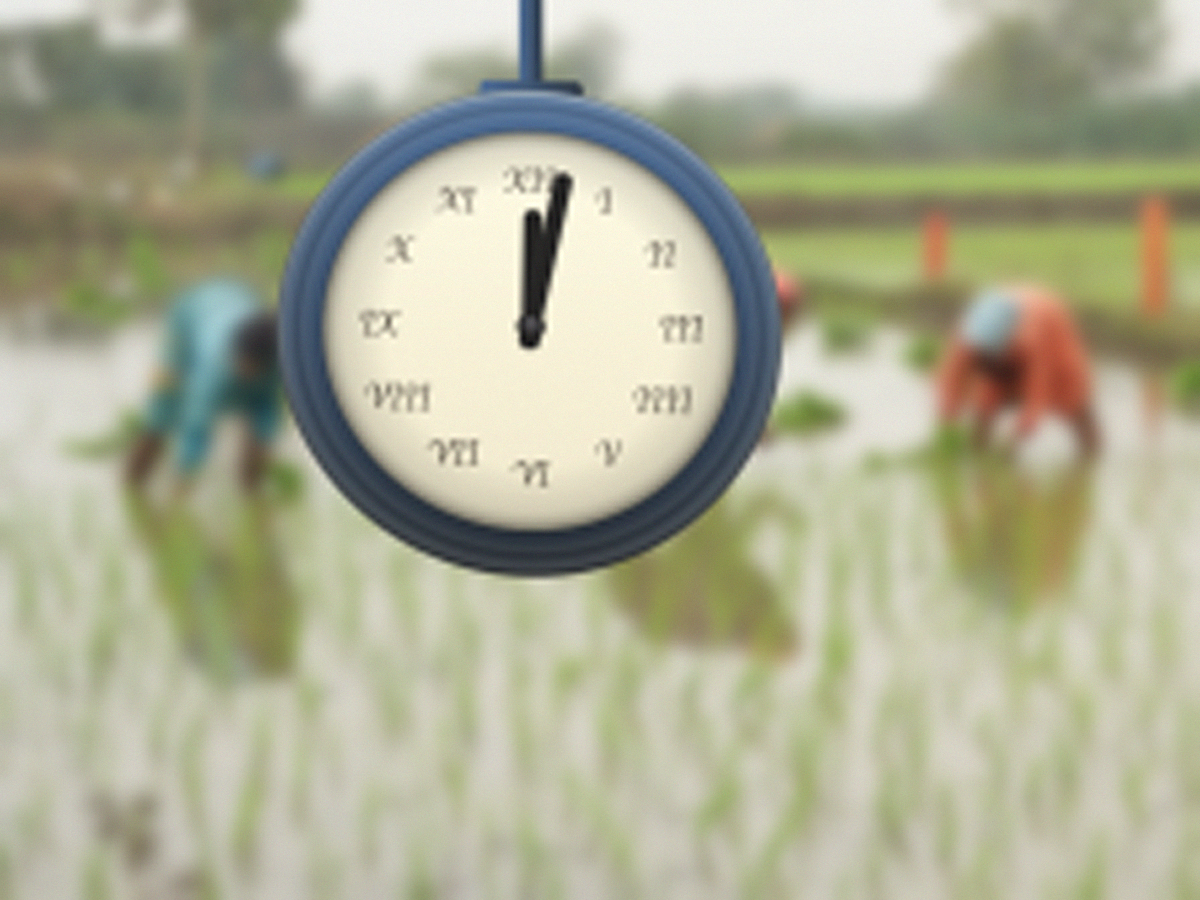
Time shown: h=12 m=2
